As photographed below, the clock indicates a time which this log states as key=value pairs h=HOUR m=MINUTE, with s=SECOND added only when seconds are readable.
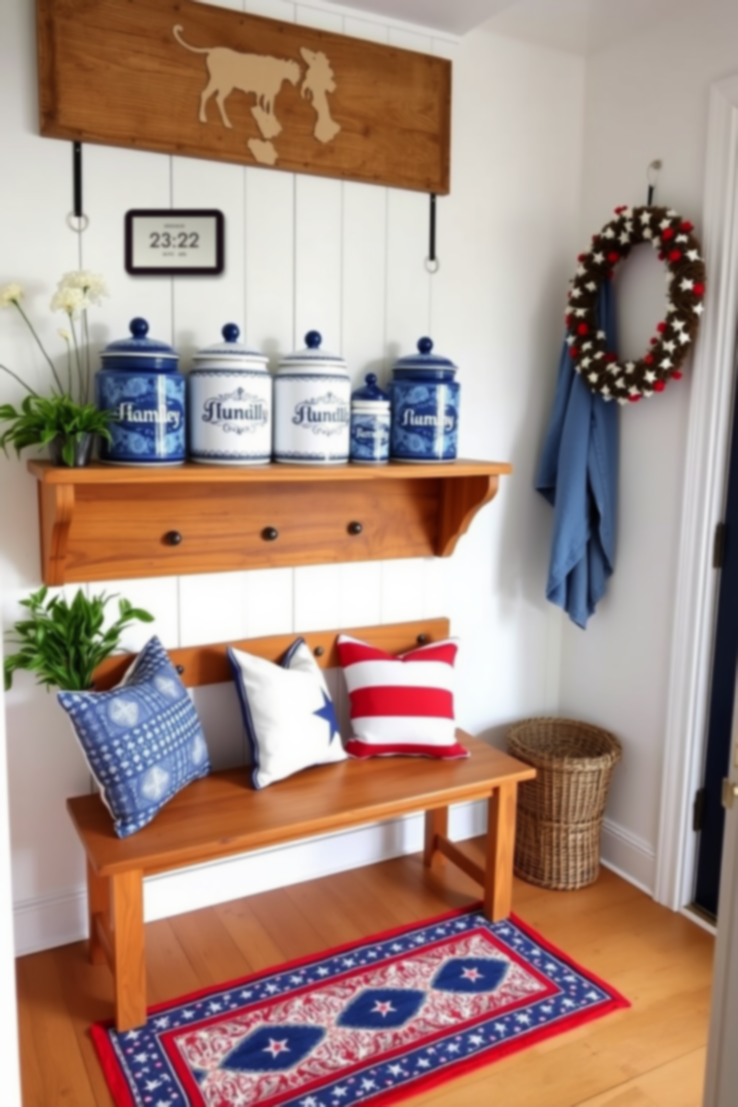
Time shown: h=23 m=22
